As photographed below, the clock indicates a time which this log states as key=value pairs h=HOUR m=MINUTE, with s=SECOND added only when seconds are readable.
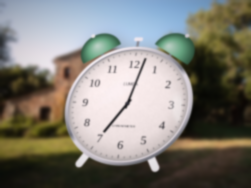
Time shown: h=7 m=2
